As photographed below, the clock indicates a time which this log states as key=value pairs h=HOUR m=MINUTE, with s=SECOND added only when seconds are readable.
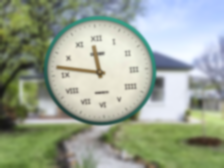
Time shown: h=11 m=47
